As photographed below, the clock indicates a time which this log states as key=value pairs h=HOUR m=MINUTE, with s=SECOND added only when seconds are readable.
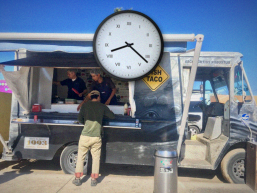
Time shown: h=8 m=22
